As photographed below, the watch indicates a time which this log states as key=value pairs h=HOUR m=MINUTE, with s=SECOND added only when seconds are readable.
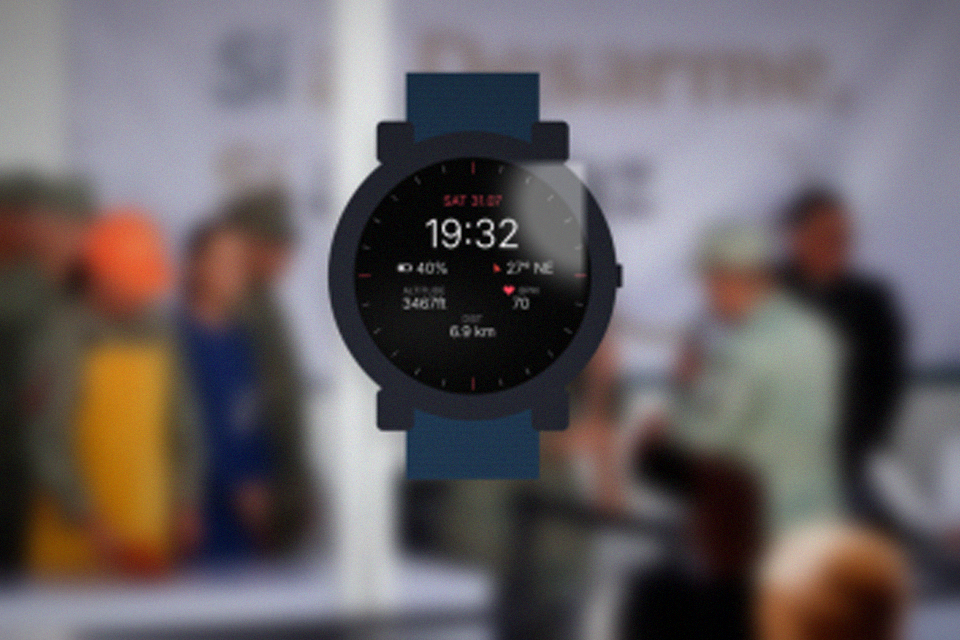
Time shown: h=19 m=32
